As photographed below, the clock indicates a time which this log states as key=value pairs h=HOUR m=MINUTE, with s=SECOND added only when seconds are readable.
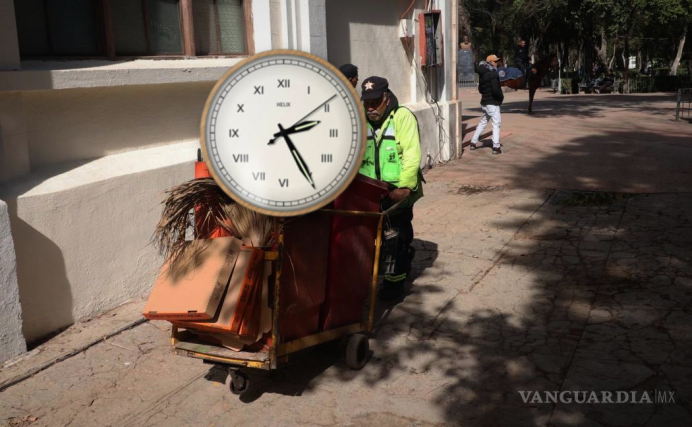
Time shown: h=2 m=25 s=9
